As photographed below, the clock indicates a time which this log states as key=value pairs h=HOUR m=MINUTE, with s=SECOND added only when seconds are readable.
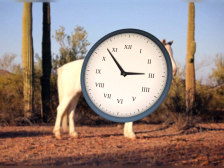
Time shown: h=2 m=53
